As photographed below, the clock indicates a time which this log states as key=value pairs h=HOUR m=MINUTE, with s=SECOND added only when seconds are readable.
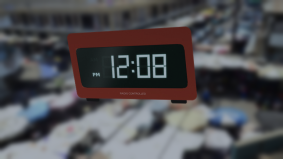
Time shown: h=12 m=8
